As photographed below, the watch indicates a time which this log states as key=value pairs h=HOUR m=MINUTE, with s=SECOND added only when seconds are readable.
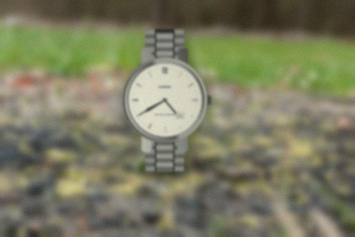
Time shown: h=4 m=40
